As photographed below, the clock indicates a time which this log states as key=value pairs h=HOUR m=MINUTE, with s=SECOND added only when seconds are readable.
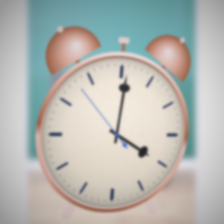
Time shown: h=4 m=0 s=53
